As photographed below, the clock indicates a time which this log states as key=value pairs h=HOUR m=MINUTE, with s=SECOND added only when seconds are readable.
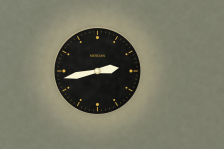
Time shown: h=2 m=43
